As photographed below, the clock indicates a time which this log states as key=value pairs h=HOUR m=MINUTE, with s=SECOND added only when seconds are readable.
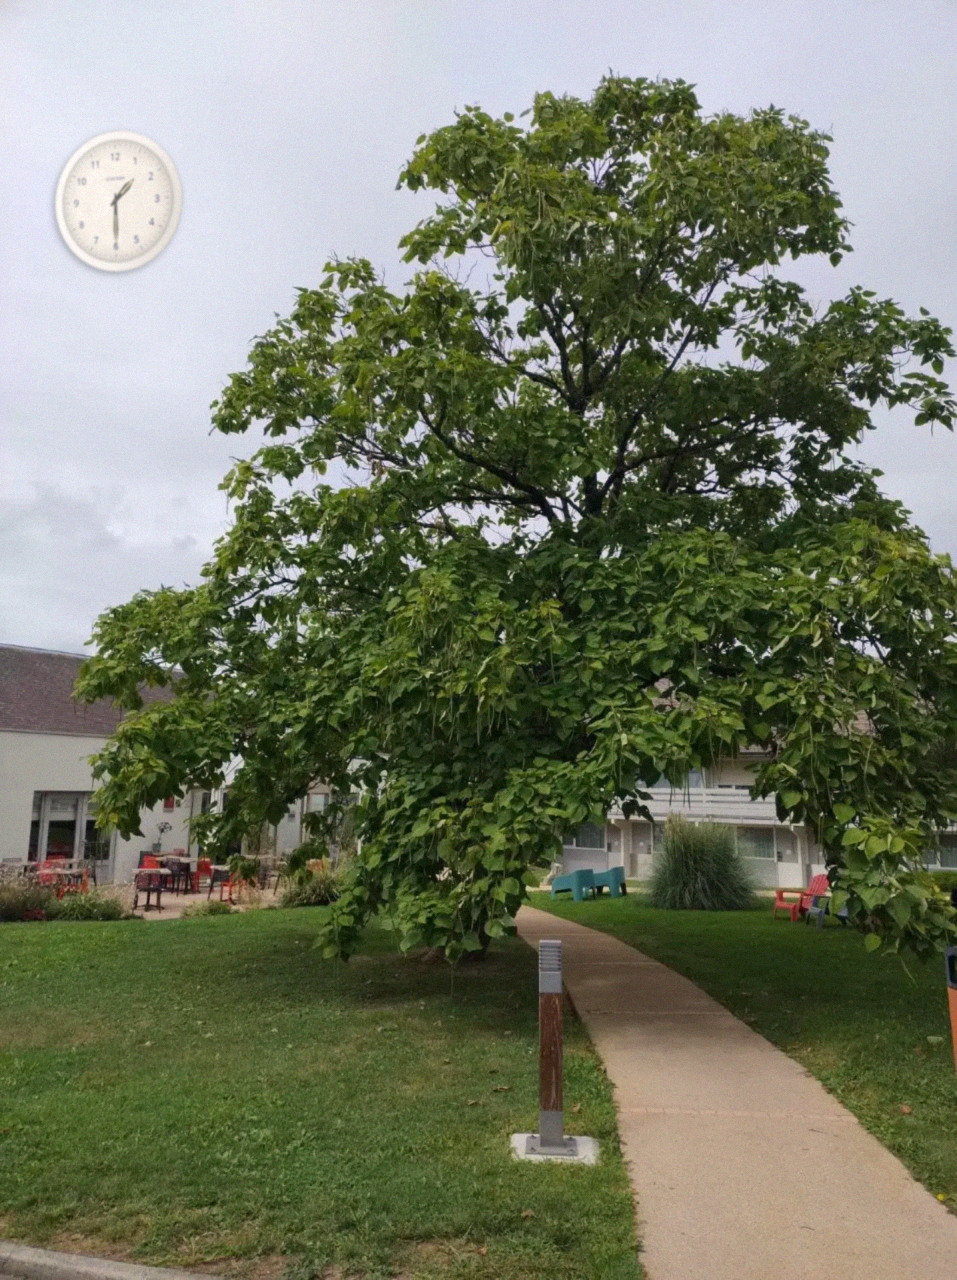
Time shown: h=1 m=30
